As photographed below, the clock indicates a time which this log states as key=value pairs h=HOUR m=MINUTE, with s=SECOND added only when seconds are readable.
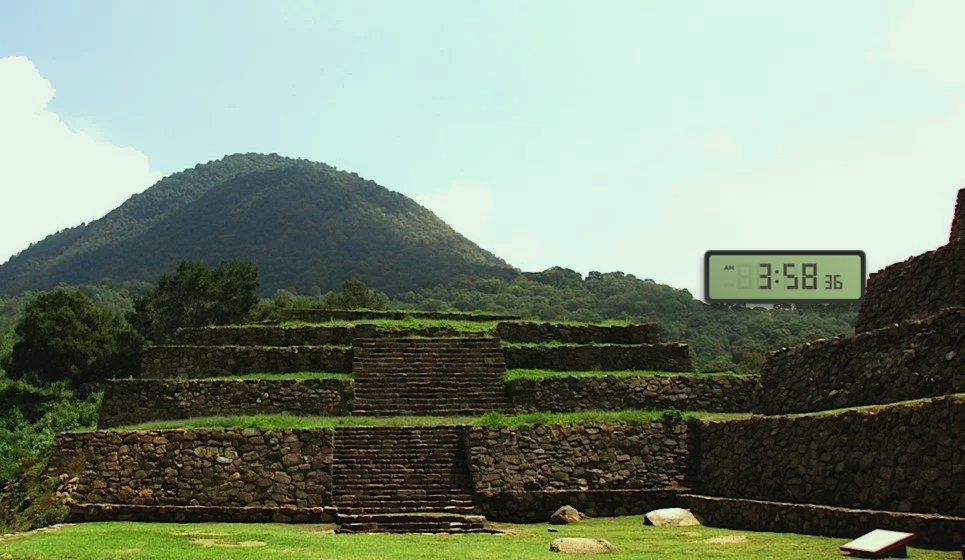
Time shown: h=3 m=58 s=36
